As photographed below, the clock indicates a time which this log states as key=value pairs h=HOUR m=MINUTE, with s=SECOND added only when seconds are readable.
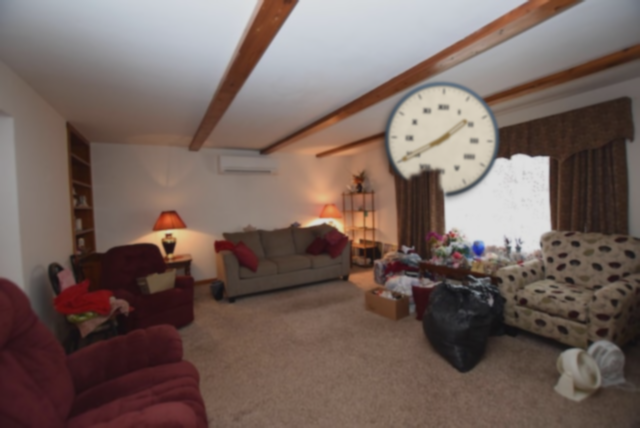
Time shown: h=1 m=40
